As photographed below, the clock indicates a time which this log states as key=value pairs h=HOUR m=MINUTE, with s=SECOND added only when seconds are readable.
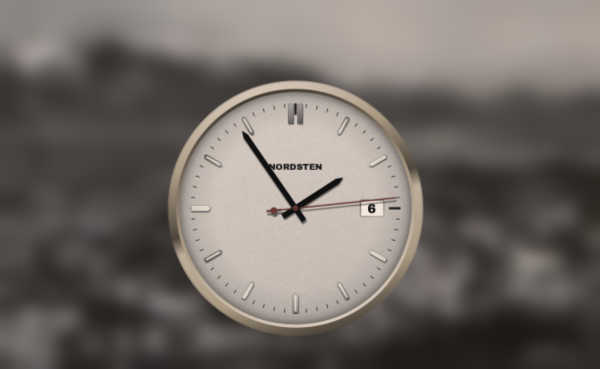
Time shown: h=1 m=54 s=14
